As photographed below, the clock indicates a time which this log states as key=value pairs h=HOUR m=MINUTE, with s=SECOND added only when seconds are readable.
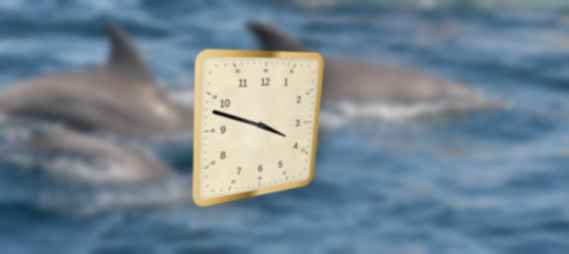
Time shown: h=3 m=48
